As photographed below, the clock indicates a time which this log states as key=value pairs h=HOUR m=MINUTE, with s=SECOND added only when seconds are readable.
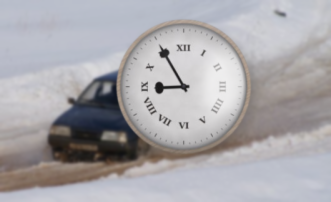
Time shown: h=8 m=55
